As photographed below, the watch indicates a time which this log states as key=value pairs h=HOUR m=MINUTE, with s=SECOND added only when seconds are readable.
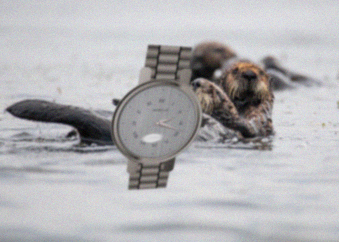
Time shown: h=2 m=18
